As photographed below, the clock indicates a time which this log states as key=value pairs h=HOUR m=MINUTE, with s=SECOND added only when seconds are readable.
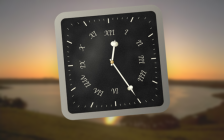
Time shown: h=12 m=25
